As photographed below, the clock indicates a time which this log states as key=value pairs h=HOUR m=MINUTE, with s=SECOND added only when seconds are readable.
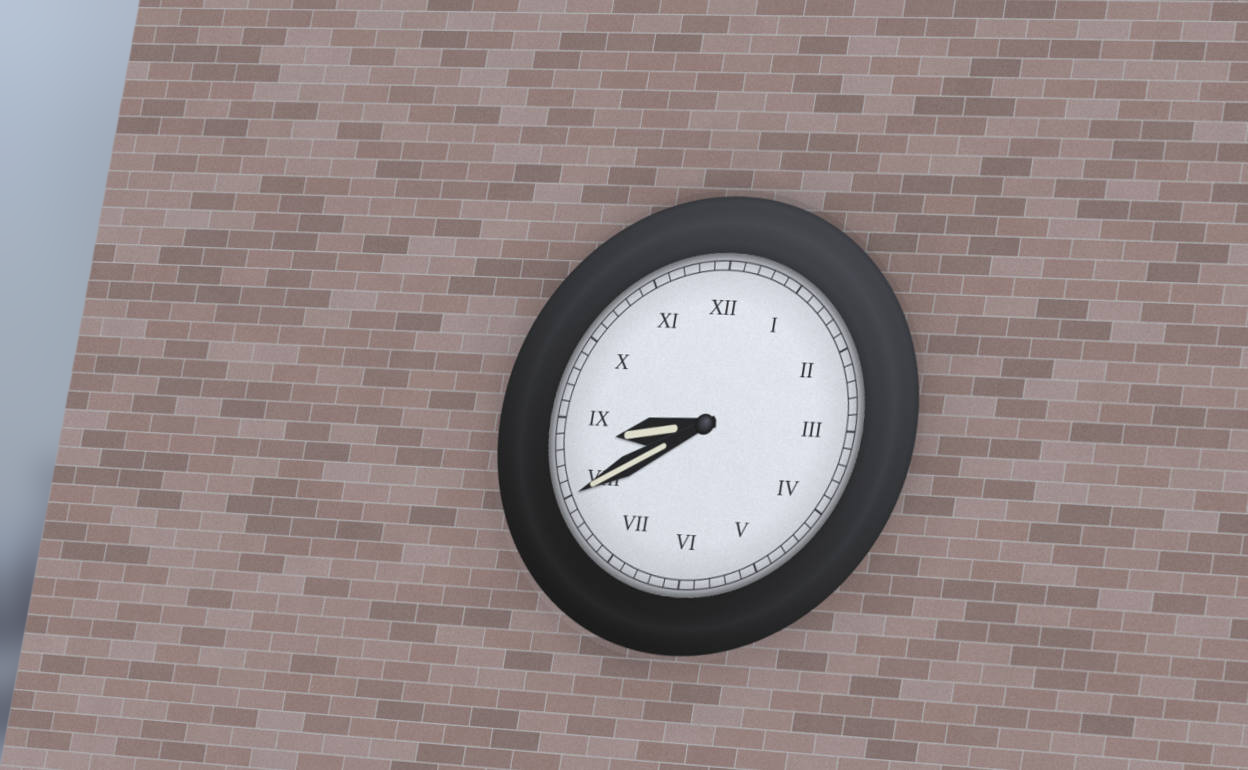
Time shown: h=8 m=40
